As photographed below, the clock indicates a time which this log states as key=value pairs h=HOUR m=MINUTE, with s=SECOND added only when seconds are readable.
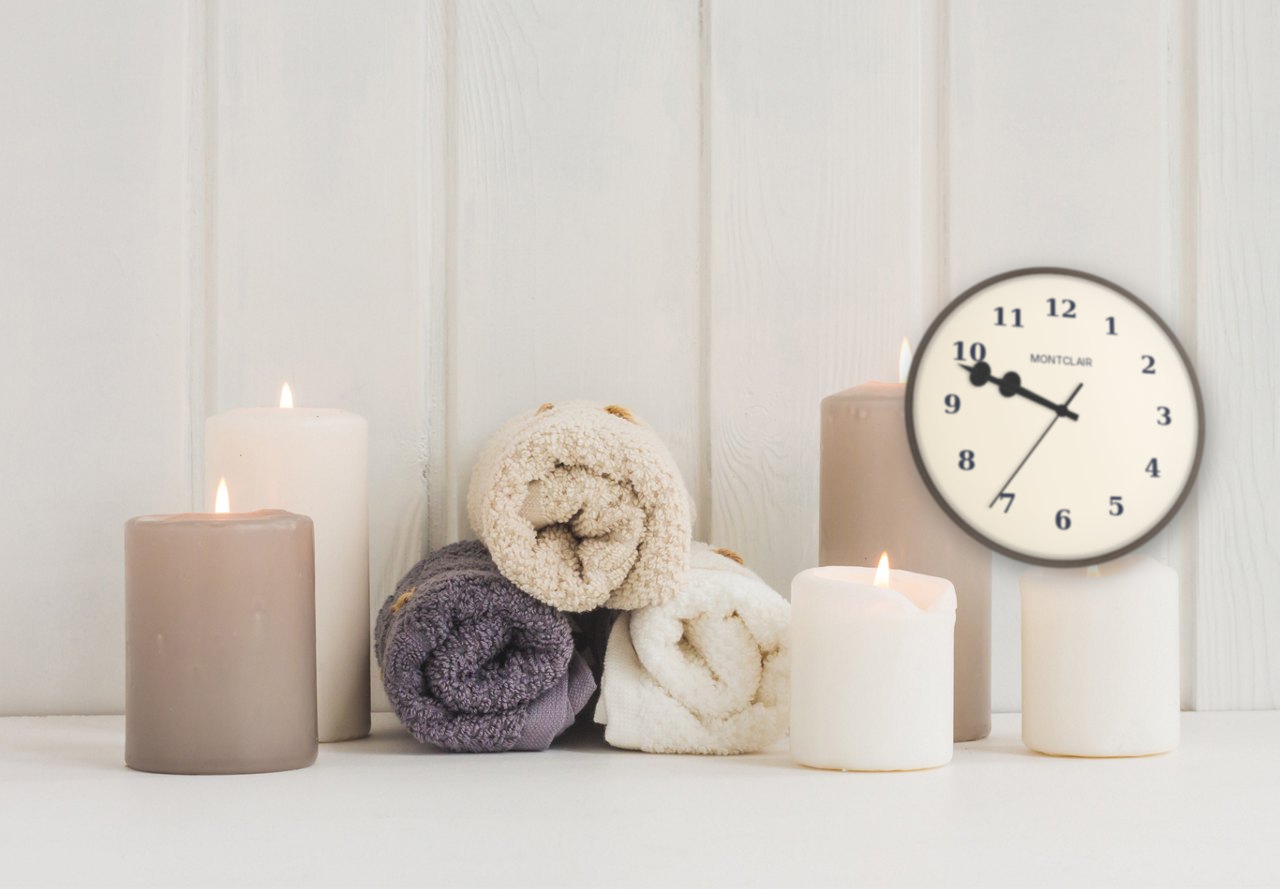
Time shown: h=9 m=48 s=36
